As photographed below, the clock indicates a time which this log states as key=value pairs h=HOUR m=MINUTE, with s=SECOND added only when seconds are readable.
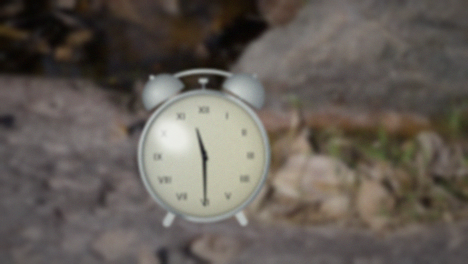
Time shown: h=11 m=30
